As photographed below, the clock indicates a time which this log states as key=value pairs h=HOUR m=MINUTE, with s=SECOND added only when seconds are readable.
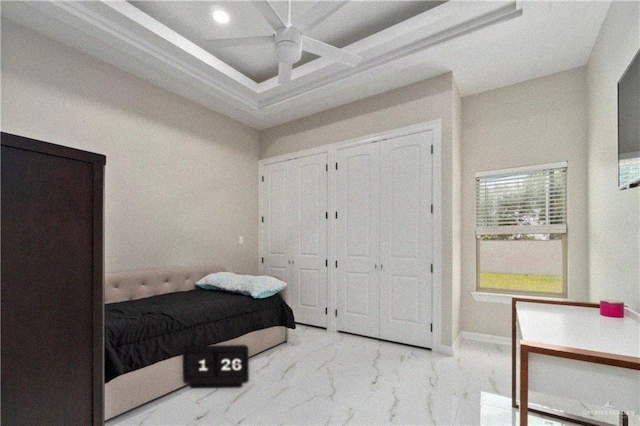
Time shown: h=1 m=26
